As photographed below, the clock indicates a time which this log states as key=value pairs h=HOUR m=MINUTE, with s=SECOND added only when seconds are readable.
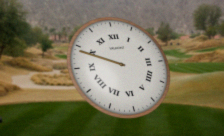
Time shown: h=9 m=49
